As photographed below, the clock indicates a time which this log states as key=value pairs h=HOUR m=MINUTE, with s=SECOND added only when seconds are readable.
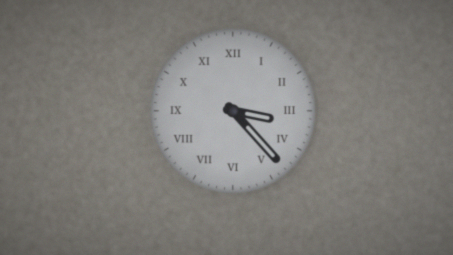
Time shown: h=3 m=23
